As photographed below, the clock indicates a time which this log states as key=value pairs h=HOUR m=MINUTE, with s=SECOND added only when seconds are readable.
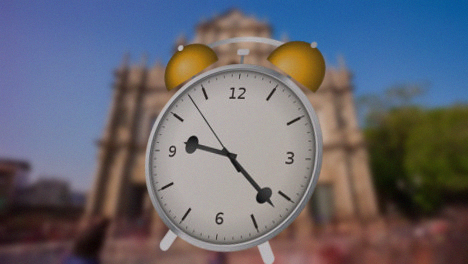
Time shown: h=9 m=21 s=53
